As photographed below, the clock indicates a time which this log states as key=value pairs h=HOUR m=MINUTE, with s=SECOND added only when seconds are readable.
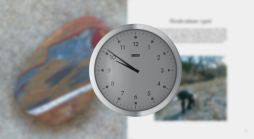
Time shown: h=9 m=51
